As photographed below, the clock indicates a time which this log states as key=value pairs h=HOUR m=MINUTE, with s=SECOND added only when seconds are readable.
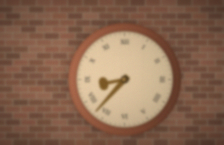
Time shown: h=8 m=37
